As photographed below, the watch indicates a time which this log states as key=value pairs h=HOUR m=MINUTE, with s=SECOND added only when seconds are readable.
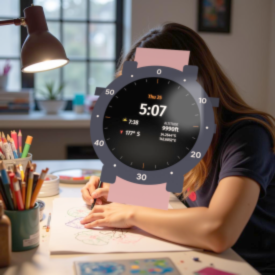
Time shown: h=5 m=7
